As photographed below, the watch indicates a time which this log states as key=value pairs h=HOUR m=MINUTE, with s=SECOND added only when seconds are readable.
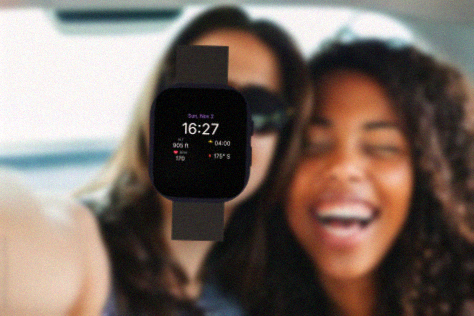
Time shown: h=16 m=27
